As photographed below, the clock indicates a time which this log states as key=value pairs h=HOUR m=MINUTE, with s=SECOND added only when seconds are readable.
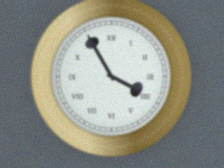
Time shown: h=3 m=55
